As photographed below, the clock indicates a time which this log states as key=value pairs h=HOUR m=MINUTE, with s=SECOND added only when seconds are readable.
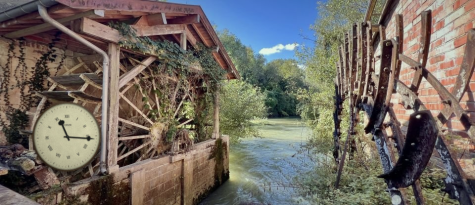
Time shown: h=11 m=16
